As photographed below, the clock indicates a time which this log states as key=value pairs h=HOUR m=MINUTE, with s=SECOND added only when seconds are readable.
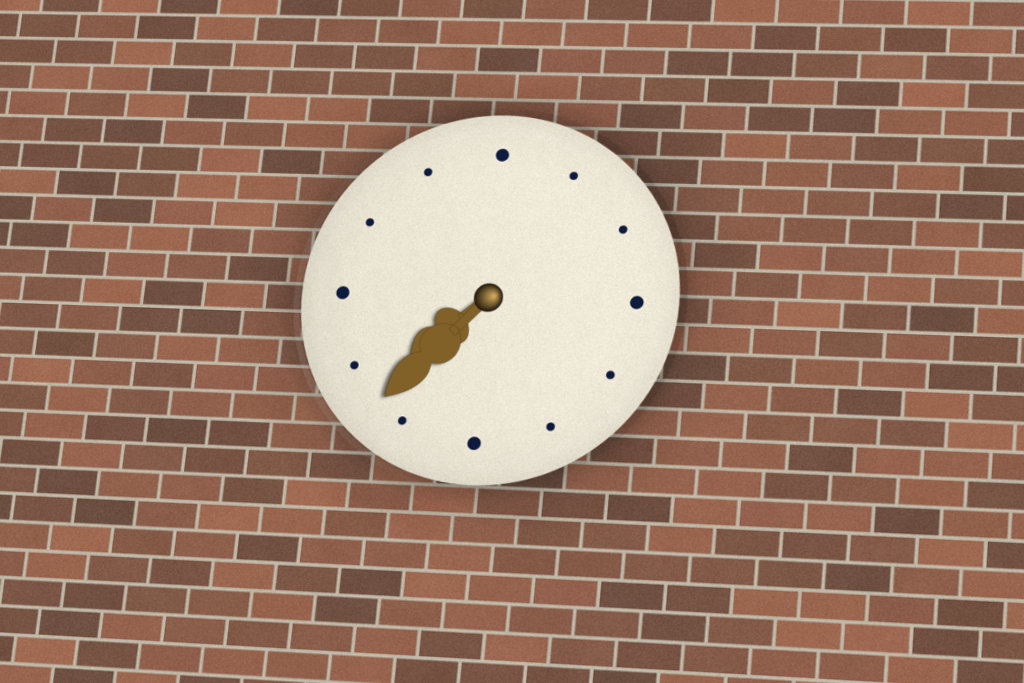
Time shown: h=7 m=37
